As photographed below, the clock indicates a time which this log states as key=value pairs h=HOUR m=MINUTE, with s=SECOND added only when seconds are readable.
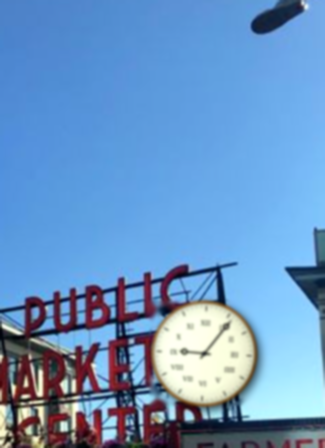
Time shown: h=9 m=6
